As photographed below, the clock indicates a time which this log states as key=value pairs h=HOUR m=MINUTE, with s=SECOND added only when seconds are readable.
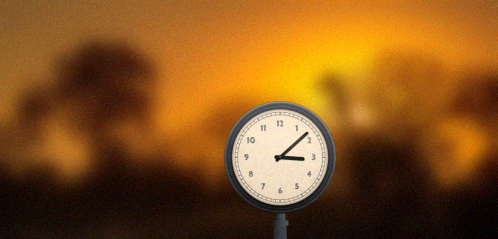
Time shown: h=3 m=8
